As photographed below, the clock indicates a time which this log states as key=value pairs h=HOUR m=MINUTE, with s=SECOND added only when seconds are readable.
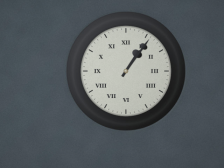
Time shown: h=1 m=6
